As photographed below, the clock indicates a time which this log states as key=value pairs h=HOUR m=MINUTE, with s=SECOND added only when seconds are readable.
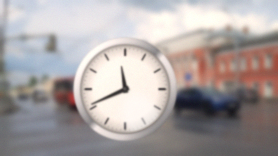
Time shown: h=11 m=41
